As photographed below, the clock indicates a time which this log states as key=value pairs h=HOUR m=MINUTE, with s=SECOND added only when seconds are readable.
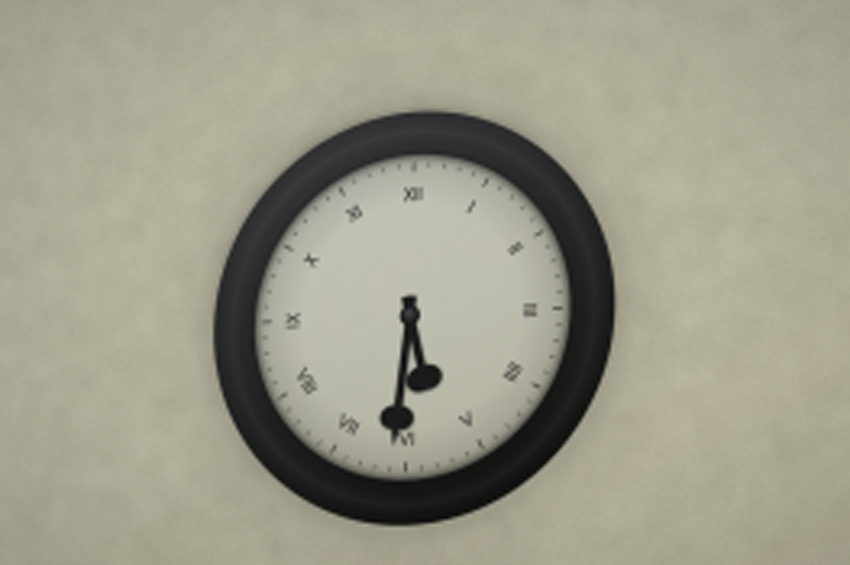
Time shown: h=5 m=31
